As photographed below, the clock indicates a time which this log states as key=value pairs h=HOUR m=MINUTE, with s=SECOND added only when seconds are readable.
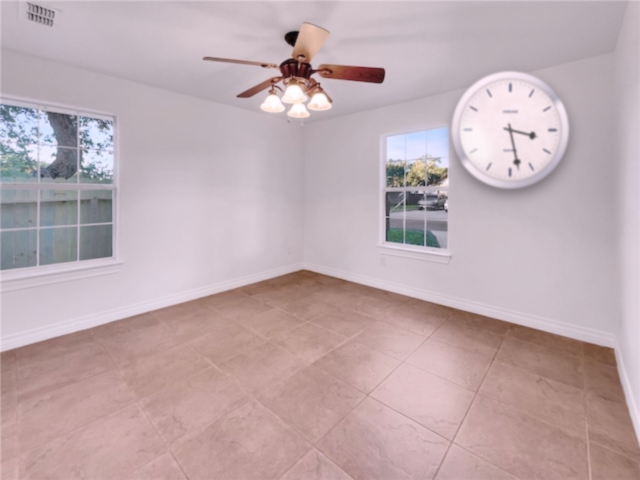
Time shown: h=3 m=28
